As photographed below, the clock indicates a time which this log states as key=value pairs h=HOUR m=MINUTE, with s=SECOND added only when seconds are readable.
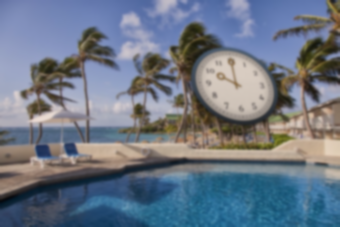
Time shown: h=10 m=0
